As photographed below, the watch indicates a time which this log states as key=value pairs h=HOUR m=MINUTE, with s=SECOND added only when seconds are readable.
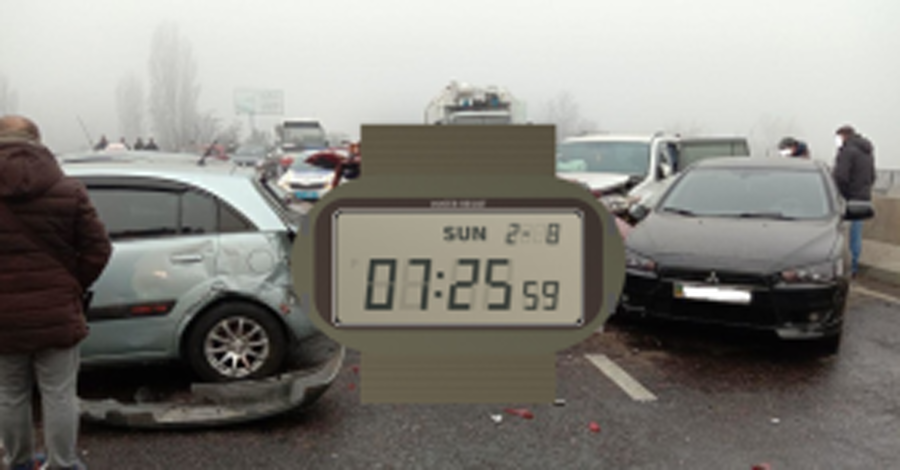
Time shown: h=7 m=25 s=59
